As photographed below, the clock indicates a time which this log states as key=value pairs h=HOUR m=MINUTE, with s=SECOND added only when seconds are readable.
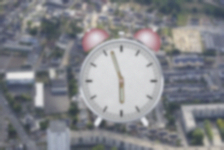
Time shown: h=5 m=57
